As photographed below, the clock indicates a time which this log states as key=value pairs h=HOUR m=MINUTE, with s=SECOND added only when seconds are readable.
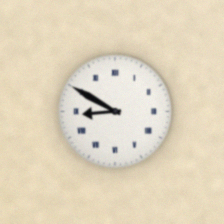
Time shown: h=8 m=50
